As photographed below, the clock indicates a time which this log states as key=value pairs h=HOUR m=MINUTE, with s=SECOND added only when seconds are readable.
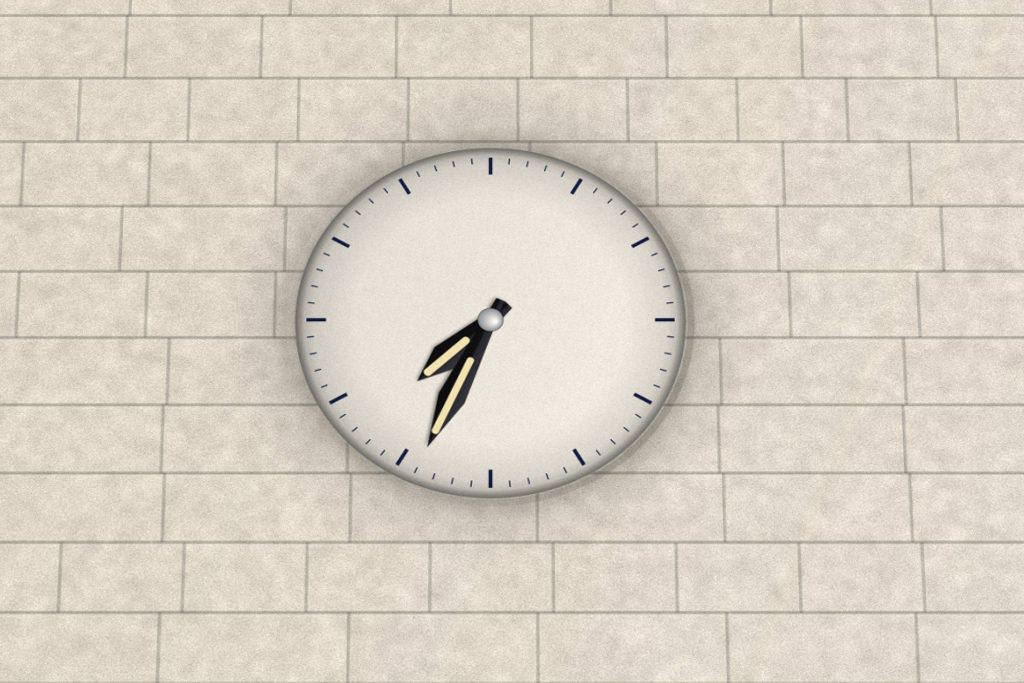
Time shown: h=7 m=34
